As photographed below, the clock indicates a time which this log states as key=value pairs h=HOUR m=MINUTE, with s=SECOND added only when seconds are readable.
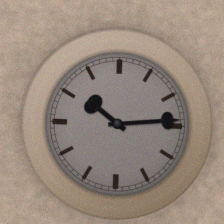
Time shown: h=10 m=14
